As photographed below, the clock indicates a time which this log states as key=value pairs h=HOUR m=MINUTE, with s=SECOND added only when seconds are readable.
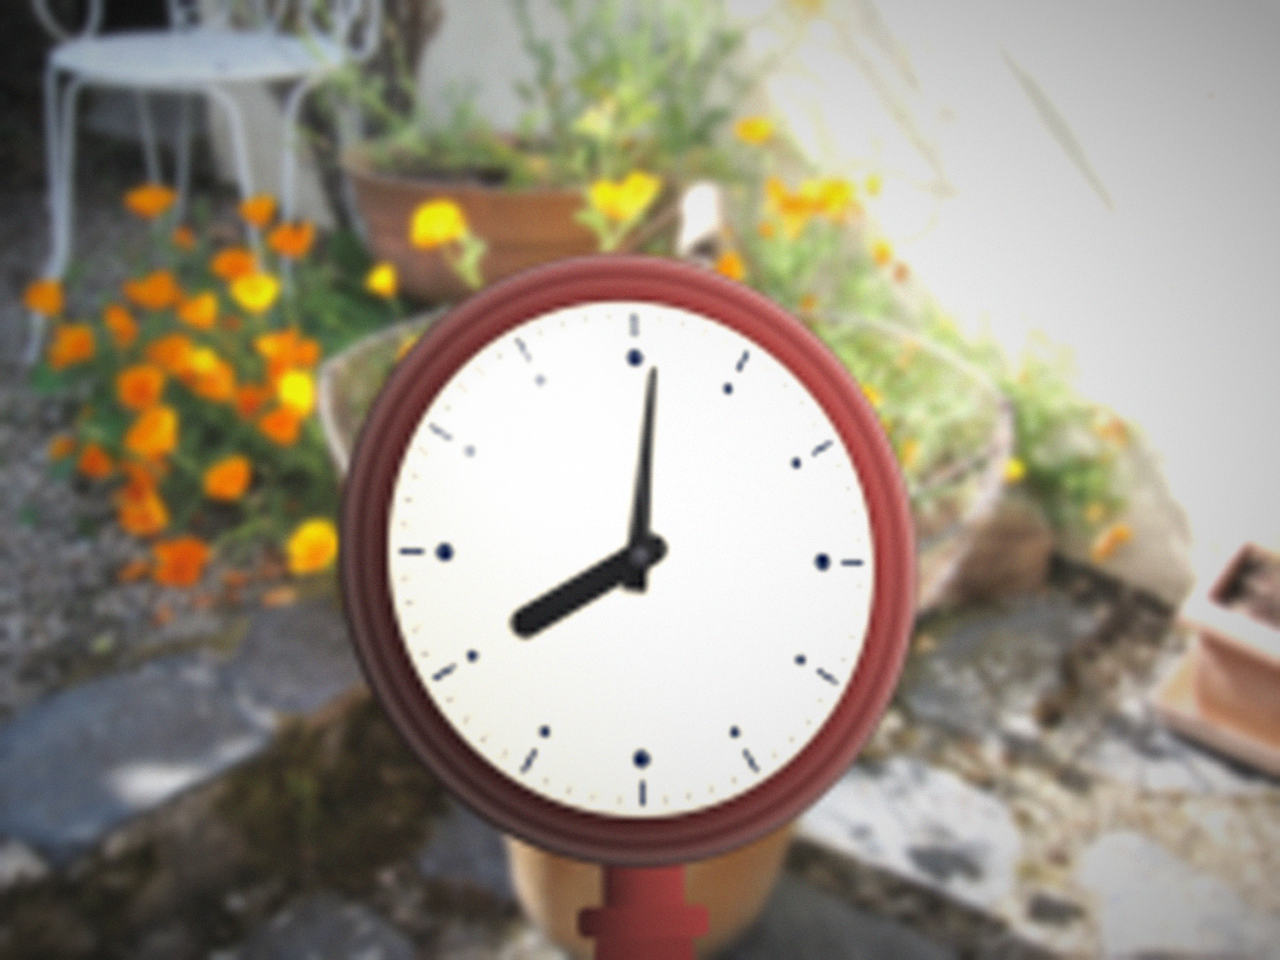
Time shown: h=8 m=1
